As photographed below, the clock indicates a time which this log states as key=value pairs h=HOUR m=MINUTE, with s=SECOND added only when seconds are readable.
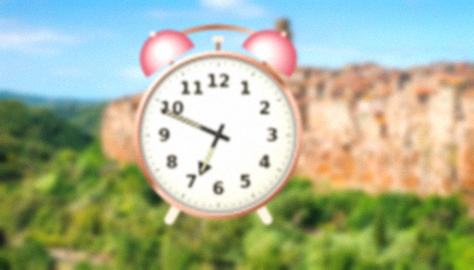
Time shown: h=6 m=49
